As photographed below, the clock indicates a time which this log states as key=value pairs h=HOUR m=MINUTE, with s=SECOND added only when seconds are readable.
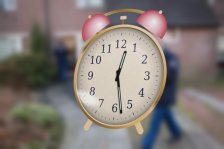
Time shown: h=12 m=28
